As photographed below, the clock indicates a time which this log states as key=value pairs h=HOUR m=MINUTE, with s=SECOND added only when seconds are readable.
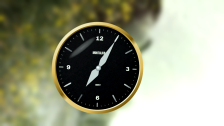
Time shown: h=7 m=5
